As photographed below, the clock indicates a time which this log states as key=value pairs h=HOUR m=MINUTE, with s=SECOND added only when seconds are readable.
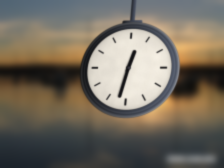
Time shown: h=12 m=32
